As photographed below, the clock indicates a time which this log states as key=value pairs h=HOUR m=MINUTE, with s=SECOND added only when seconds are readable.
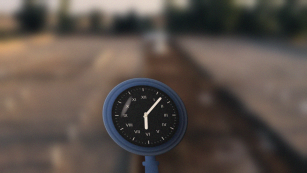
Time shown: h=6 m=7
